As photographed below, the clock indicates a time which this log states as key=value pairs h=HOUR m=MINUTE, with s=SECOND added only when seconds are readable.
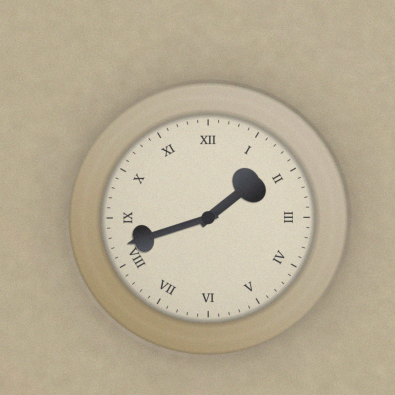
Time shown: h=1 m=42
